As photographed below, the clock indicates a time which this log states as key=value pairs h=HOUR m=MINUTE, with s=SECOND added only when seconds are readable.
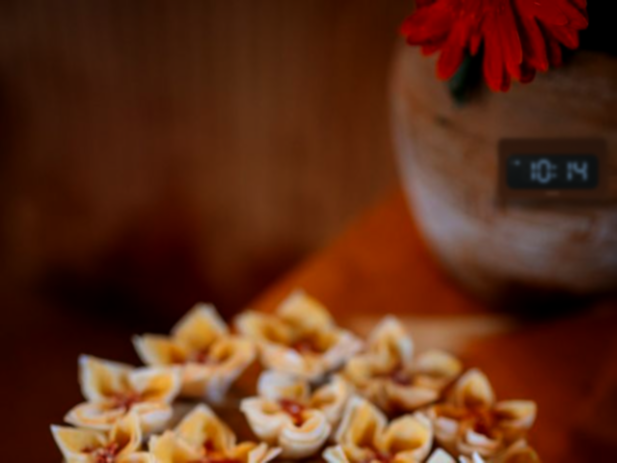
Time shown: h=10 m=14
